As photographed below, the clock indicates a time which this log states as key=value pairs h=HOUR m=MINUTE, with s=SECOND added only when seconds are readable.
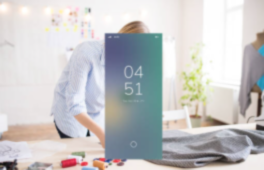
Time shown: h=4 m=51
